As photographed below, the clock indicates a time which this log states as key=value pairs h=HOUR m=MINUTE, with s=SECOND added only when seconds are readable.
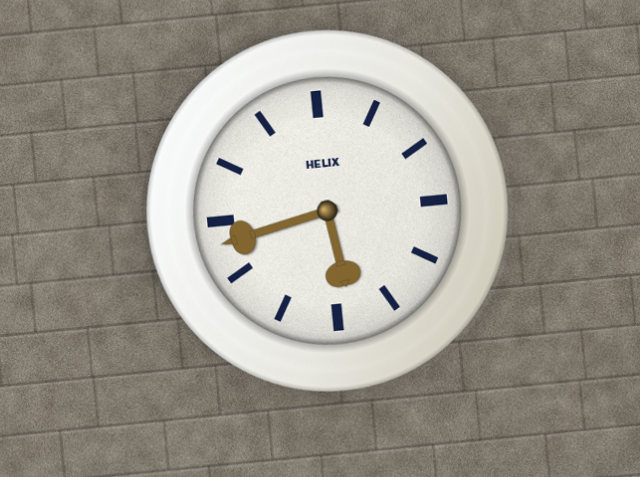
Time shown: h=5 m=43
